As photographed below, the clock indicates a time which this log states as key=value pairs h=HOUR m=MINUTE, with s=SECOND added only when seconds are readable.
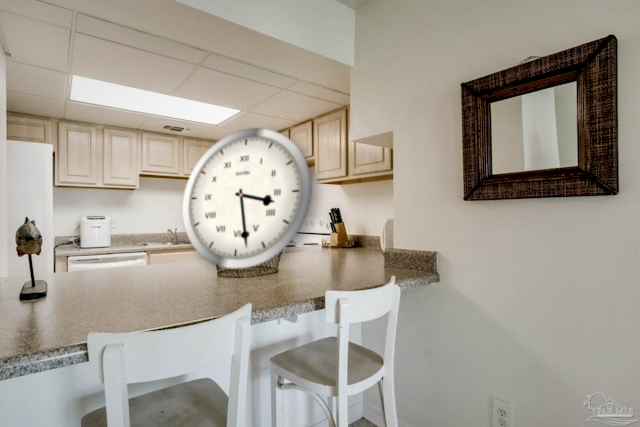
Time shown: h=3 m=28
